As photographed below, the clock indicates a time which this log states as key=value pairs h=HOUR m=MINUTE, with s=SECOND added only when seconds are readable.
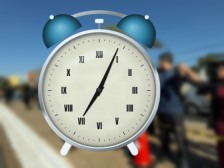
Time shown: h=7 m=4
